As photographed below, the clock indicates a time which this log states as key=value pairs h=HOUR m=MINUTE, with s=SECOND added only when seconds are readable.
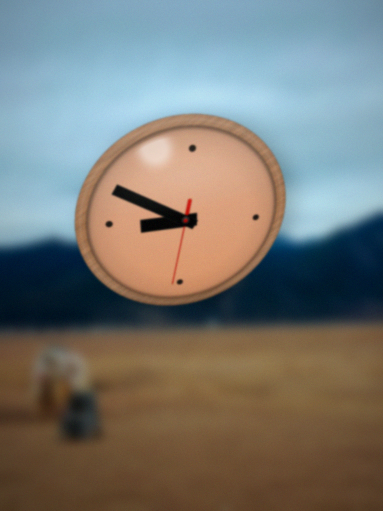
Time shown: h=8 m=49 s=31
